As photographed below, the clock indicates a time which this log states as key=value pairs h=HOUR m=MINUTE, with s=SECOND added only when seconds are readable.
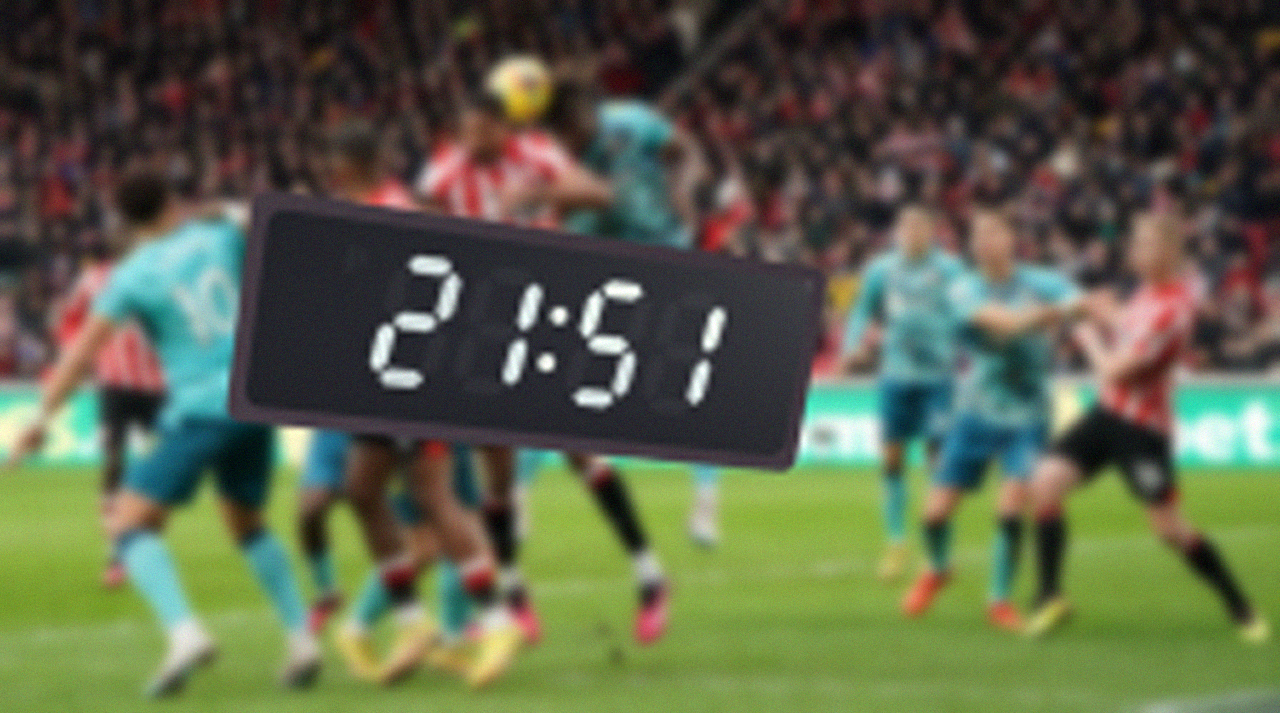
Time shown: h=21 m=51
